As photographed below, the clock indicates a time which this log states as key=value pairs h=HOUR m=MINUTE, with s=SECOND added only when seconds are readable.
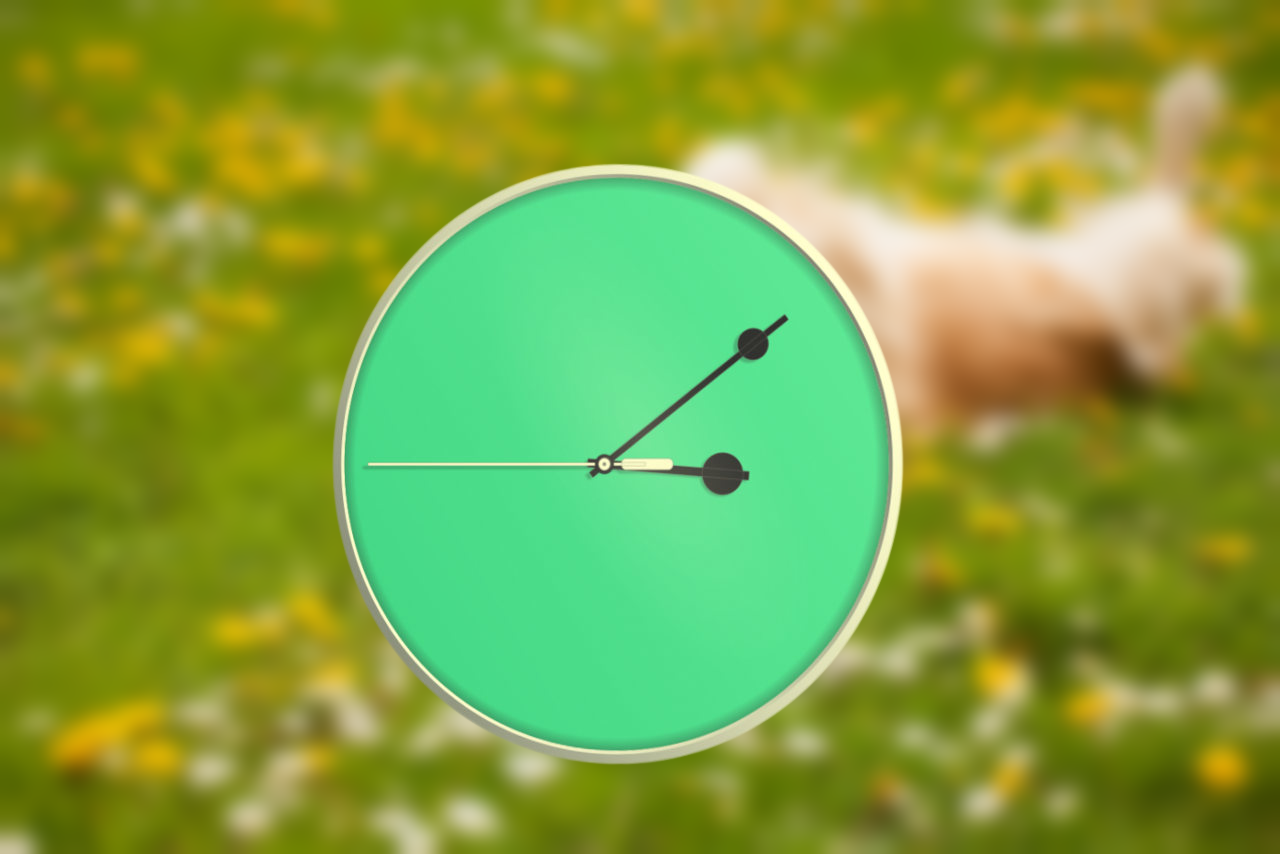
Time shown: h=3 m=8 s=45
